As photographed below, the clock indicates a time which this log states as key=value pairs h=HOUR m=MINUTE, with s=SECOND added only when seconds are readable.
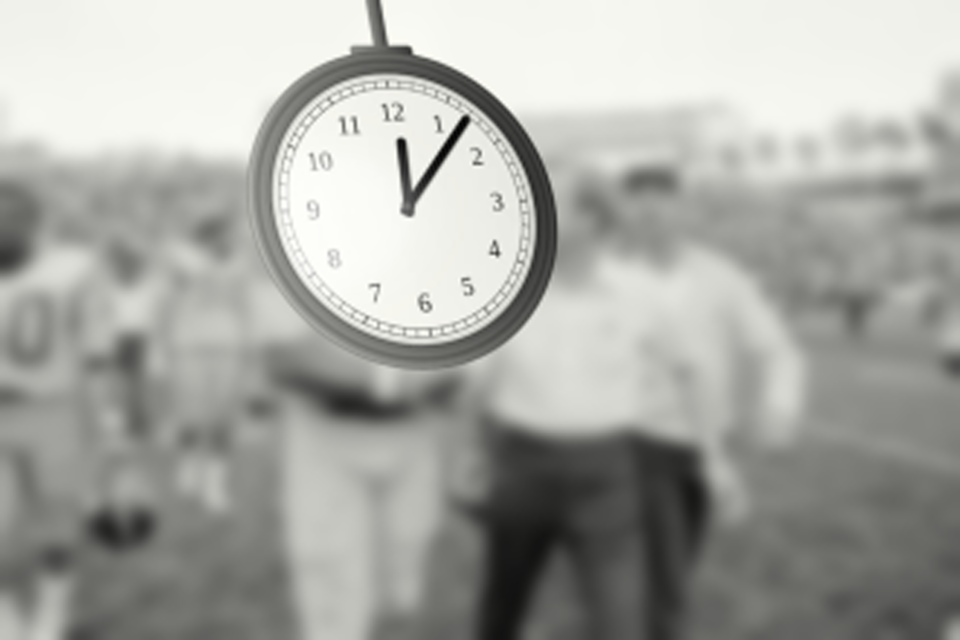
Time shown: h=12 m=7
